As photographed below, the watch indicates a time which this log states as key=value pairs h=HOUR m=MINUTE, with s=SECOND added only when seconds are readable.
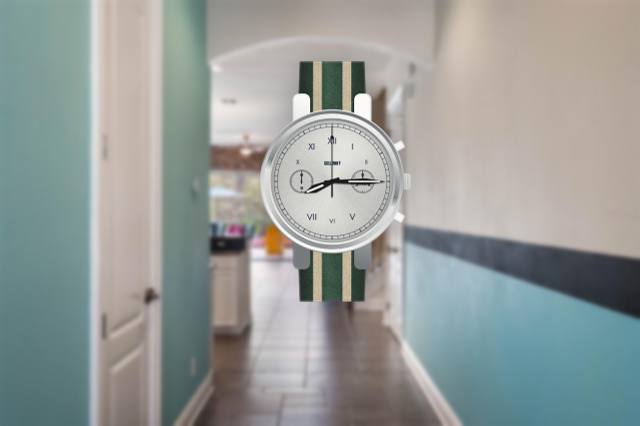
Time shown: h=8 m=15
